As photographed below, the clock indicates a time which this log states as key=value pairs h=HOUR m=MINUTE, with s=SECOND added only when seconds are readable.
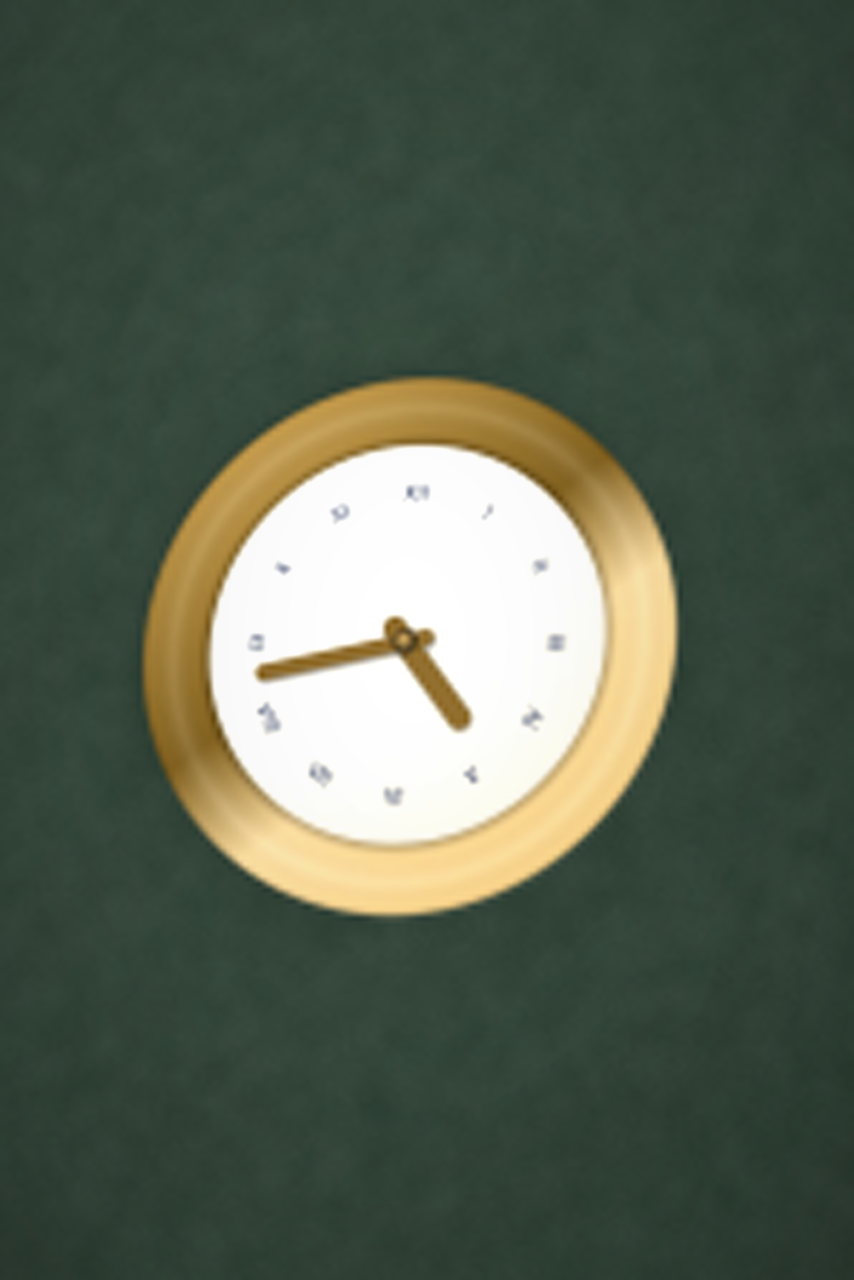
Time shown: h=4 m=43
